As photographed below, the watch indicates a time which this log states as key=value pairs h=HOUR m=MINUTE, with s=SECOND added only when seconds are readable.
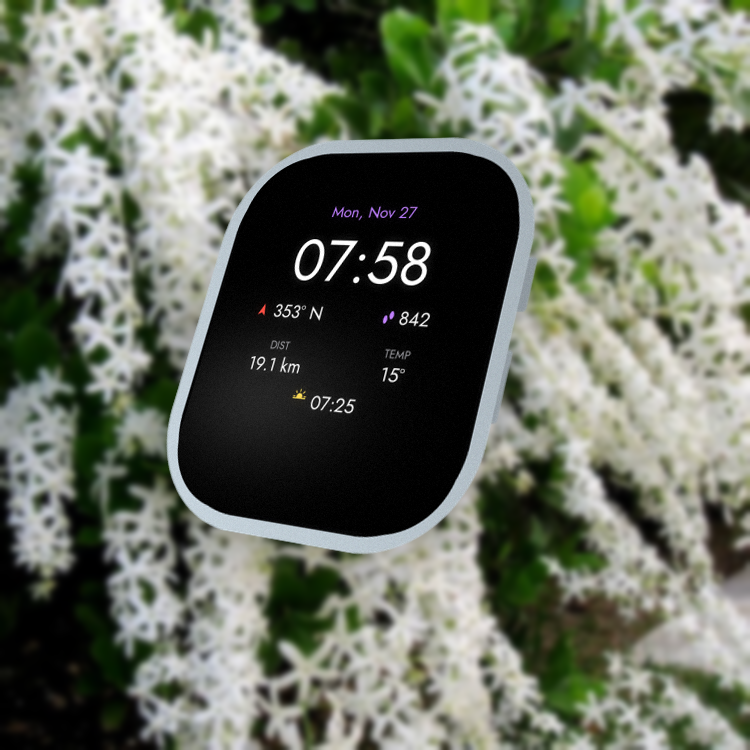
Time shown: h=7 m=58
